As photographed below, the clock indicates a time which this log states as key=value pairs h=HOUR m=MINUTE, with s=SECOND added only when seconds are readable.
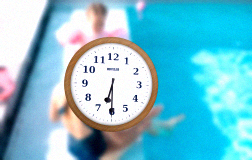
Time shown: h=6 m=30
